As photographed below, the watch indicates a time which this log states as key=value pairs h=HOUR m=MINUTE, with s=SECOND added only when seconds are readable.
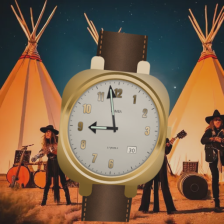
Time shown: h=8 m=58
